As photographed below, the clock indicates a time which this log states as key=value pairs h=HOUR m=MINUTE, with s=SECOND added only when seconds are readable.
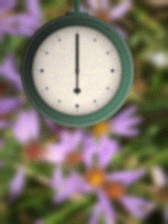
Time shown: h=6 m=0
